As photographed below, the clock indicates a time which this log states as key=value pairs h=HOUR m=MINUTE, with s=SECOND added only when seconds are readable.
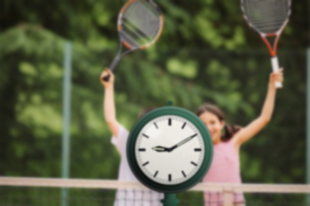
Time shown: h=9 m=10
